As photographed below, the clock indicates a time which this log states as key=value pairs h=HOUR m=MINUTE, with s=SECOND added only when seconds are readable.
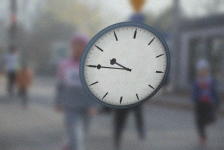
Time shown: h=9 m=45
